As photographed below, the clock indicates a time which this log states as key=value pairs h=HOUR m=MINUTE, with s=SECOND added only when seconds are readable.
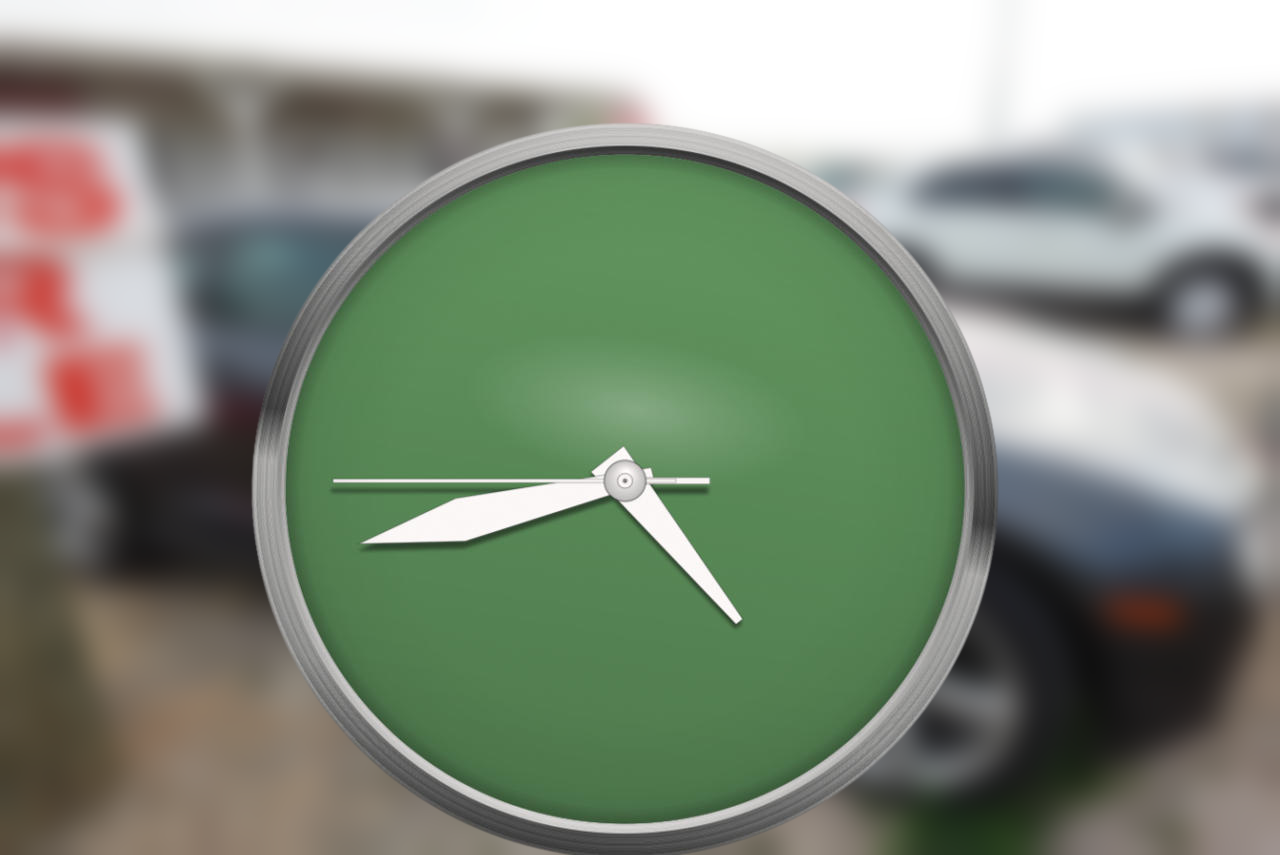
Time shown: h=4 m=42 s=45
